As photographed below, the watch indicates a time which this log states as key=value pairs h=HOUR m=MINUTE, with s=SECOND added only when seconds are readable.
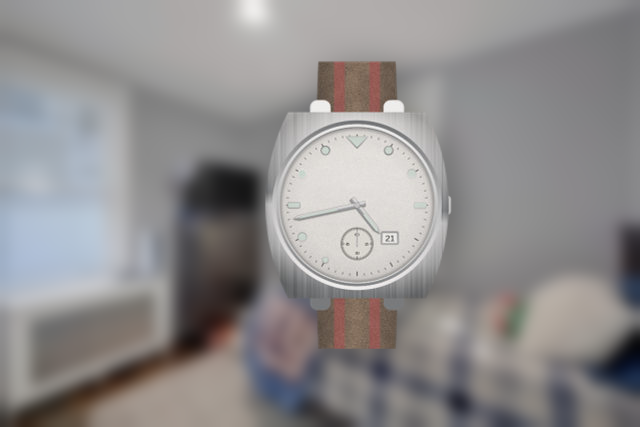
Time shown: h=4 m=43
